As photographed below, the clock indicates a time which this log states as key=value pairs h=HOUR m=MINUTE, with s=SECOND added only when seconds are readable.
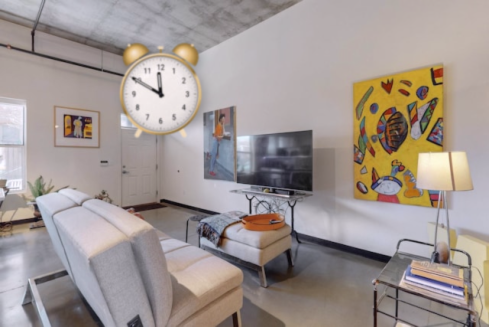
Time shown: h=11 m=50
